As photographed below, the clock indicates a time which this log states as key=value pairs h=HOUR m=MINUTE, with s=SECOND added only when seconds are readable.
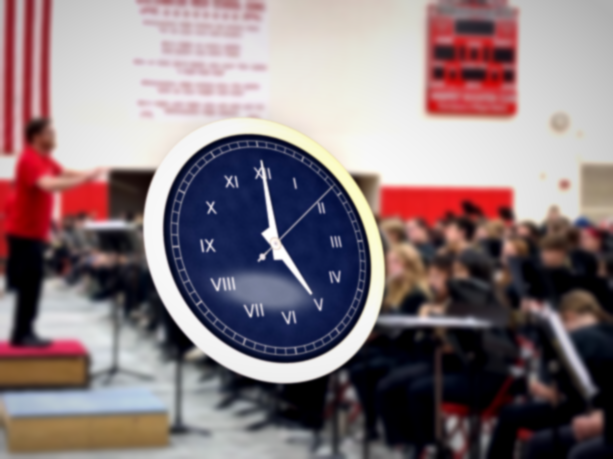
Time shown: h=5 m=0 s=9
